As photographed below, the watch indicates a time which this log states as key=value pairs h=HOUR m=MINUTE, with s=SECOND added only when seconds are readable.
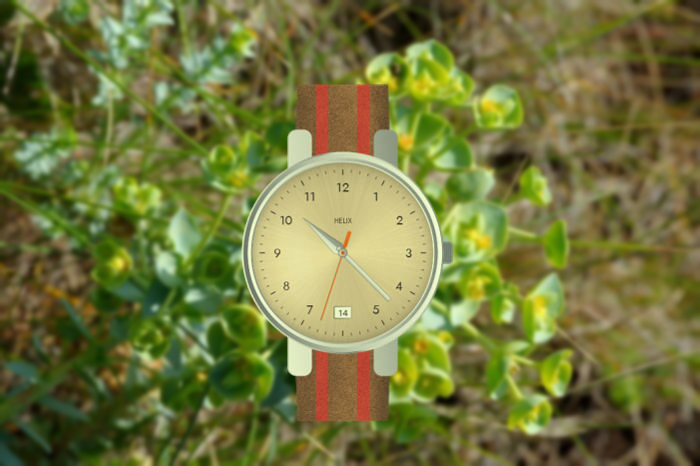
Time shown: h=10 m=22 s=33
